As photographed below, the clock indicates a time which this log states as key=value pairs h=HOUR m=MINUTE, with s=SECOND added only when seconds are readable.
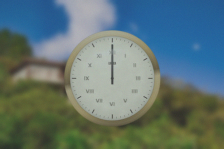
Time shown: h=12 m=0
